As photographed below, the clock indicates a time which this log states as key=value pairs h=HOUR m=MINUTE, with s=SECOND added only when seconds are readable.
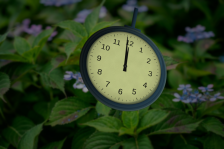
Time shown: h=11 m=59
